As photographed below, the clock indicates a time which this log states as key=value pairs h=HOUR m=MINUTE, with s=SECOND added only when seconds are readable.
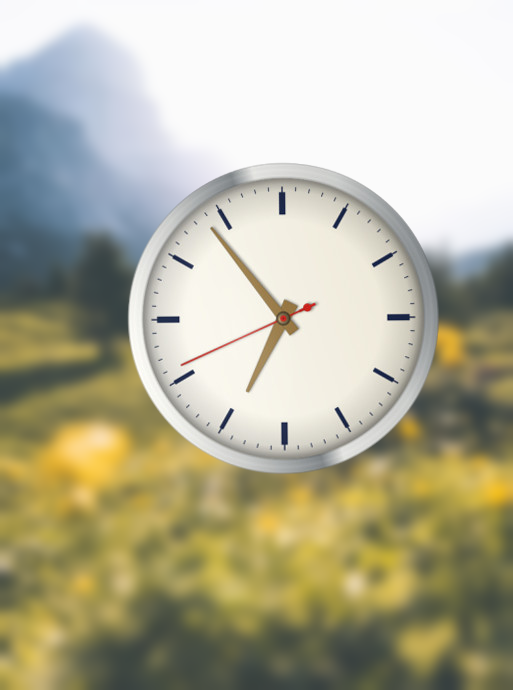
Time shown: h=6 m=53 s=41
